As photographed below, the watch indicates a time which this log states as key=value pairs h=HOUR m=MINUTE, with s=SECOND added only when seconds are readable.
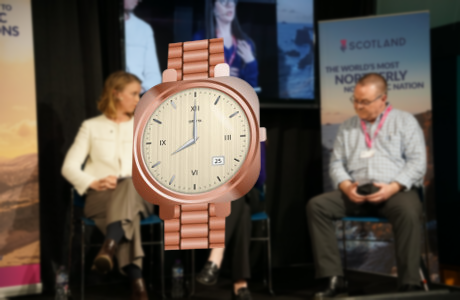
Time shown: h=8 m=0
